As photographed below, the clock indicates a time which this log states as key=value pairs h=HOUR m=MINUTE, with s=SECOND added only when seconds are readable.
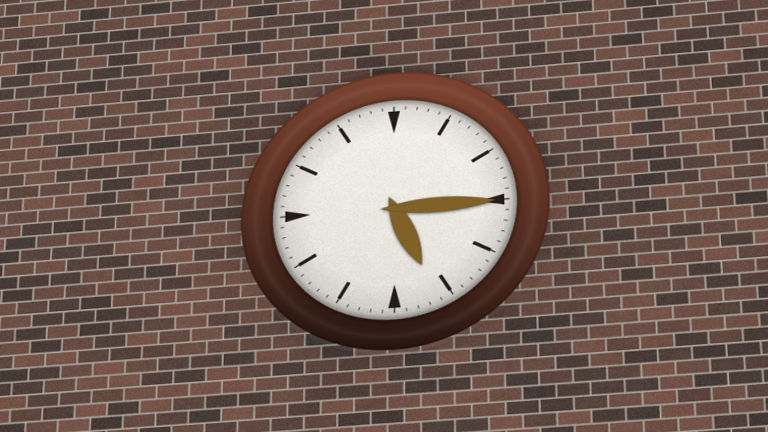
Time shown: h=5 m=15
